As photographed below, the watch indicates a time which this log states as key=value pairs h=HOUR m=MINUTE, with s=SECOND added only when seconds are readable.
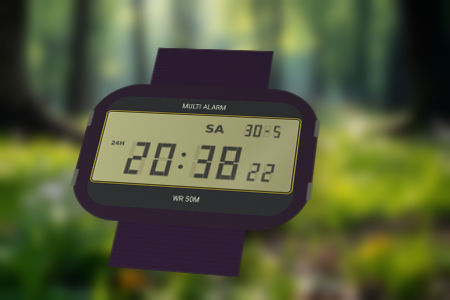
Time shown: h=20 m=38 s=22
